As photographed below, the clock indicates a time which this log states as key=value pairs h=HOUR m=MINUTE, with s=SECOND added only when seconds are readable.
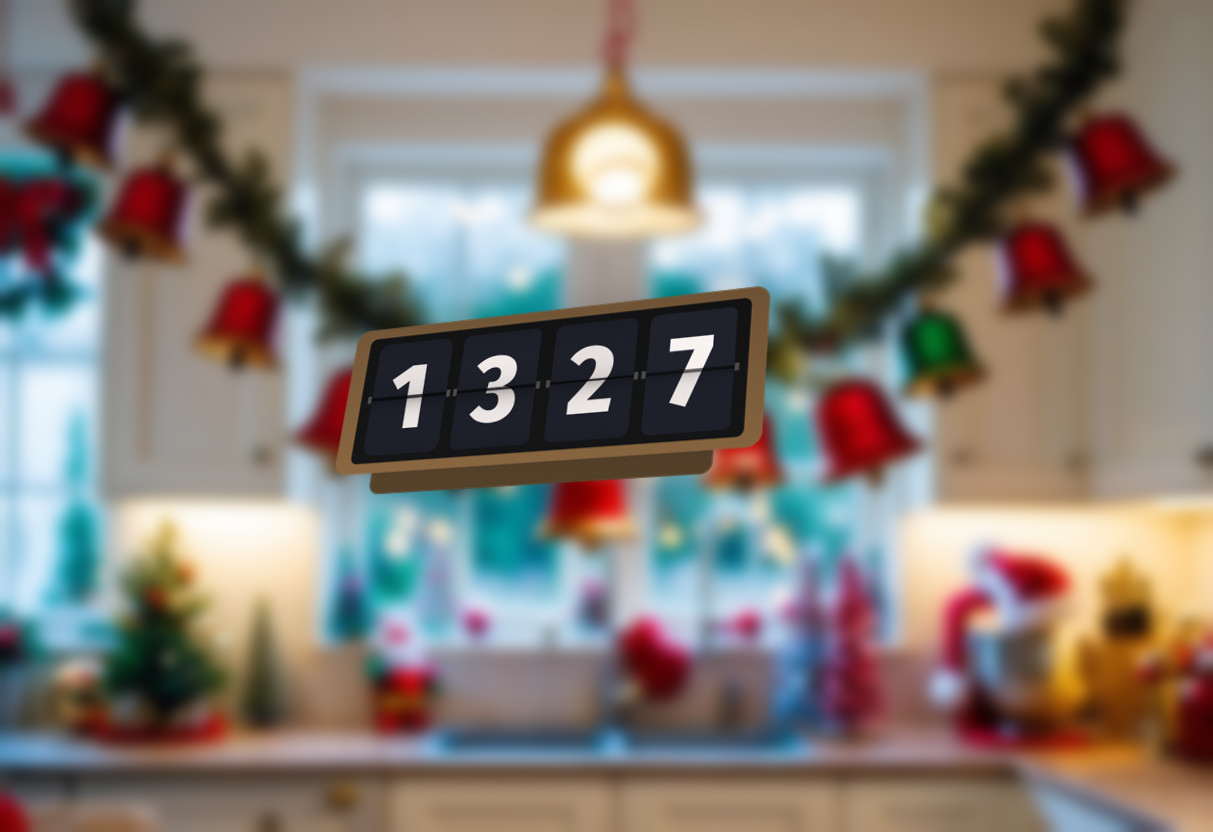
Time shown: h=13 m=27
